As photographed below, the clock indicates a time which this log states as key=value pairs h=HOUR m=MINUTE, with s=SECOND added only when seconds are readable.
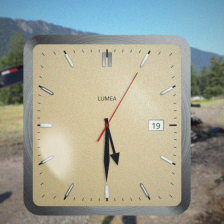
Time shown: h=5 m=30 s=5
